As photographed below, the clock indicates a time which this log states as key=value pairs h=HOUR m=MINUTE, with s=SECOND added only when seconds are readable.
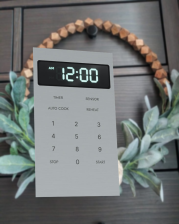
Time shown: h=12 m=0
